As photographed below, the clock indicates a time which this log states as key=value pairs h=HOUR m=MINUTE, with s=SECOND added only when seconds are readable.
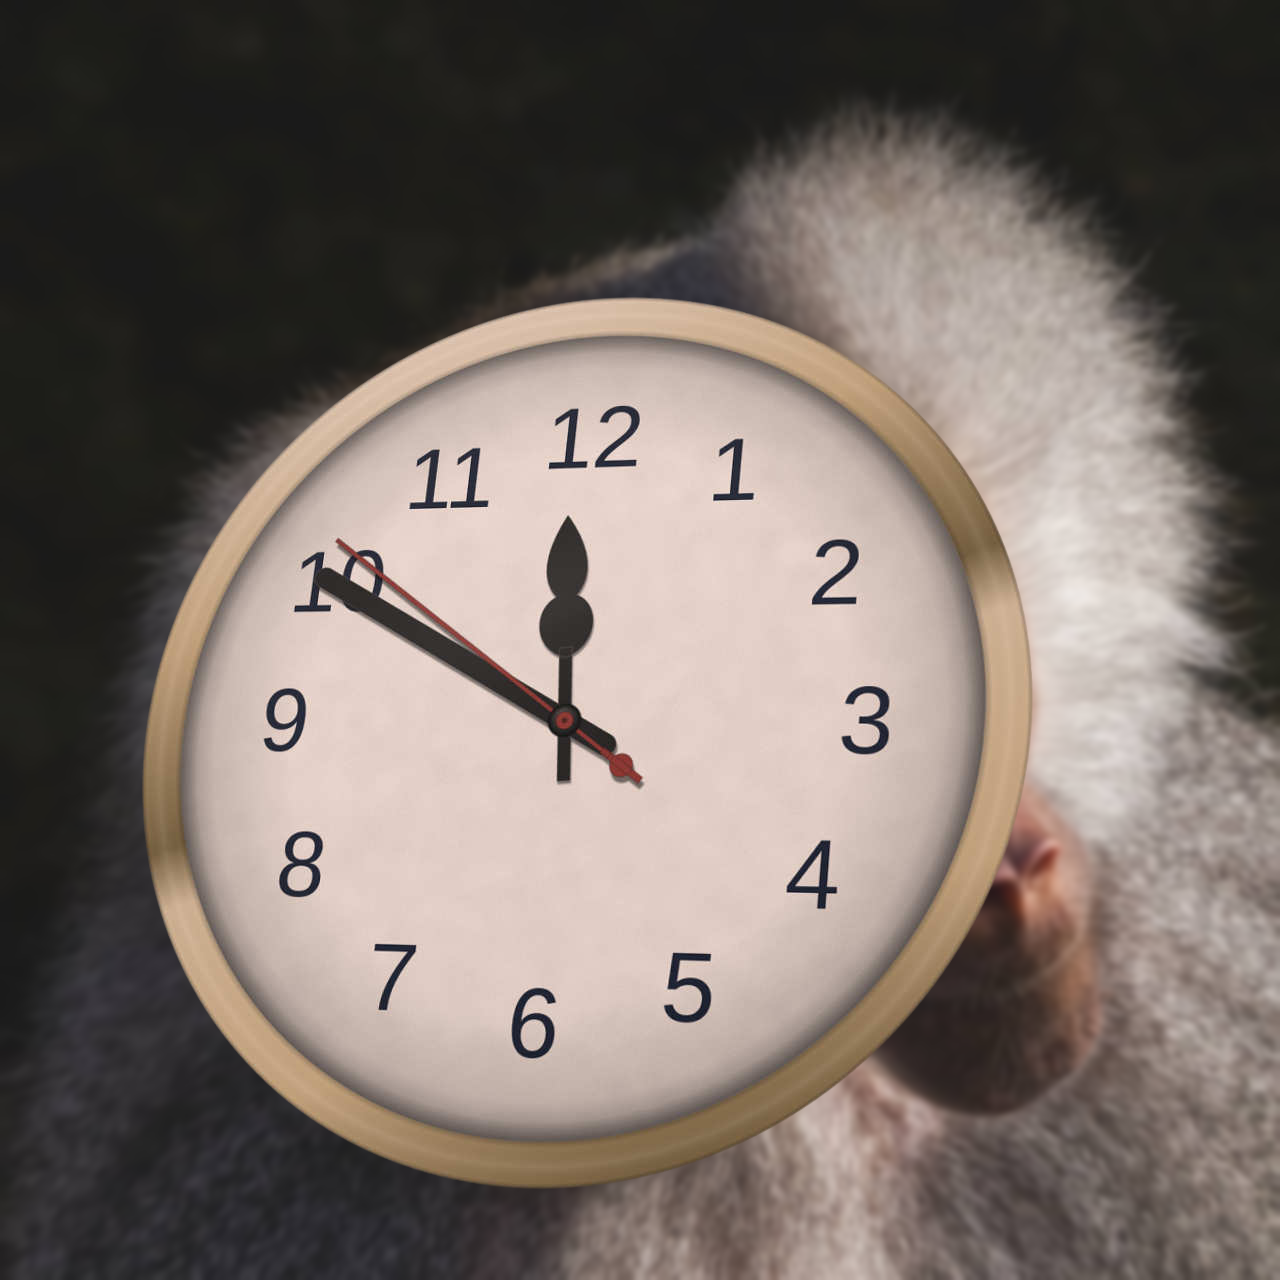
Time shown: h=11 m=49 s=51
